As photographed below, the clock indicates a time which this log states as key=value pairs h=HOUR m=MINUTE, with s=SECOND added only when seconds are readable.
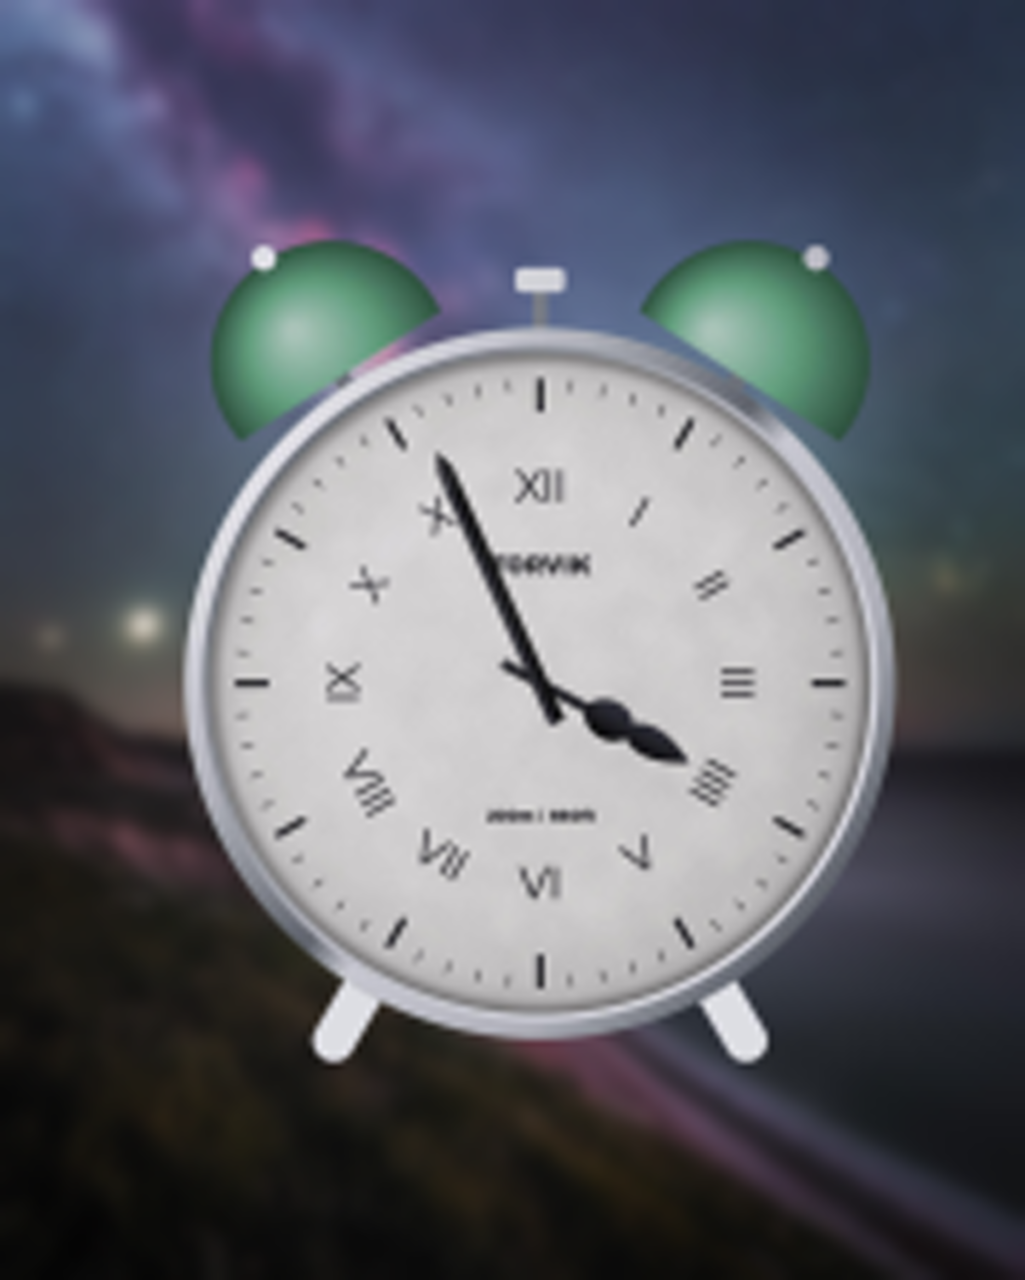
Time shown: h=3 m=56
